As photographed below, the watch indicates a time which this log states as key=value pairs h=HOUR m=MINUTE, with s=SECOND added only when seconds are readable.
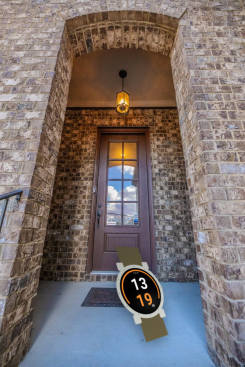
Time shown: h=13 m=19
